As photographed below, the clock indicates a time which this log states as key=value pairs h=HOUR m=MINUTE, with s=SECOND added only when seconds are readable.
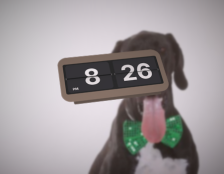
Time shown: h=8 m=26
